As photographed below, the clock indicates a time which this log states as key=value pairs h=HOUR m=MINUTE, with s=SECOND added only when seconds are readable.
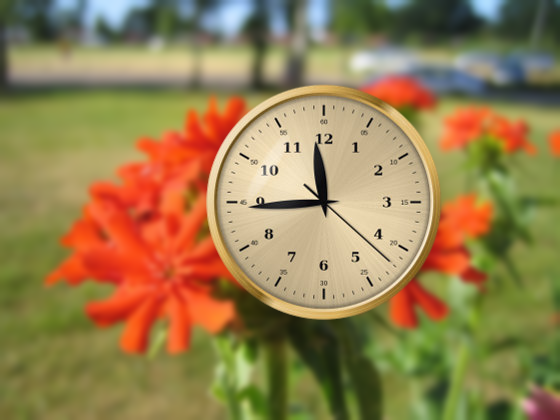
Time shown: h=11 m=44 s=22
